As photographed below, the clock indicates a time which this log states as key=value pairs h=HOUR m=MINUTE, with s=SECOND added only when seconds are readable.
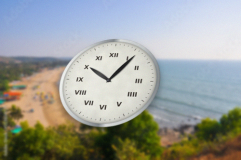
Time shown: h=10 m=6
